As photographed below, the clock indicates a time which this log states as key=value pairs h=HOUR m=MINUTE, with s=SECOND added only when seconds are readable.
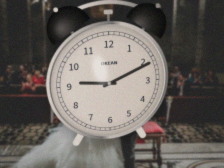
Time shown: h=9 m=11
